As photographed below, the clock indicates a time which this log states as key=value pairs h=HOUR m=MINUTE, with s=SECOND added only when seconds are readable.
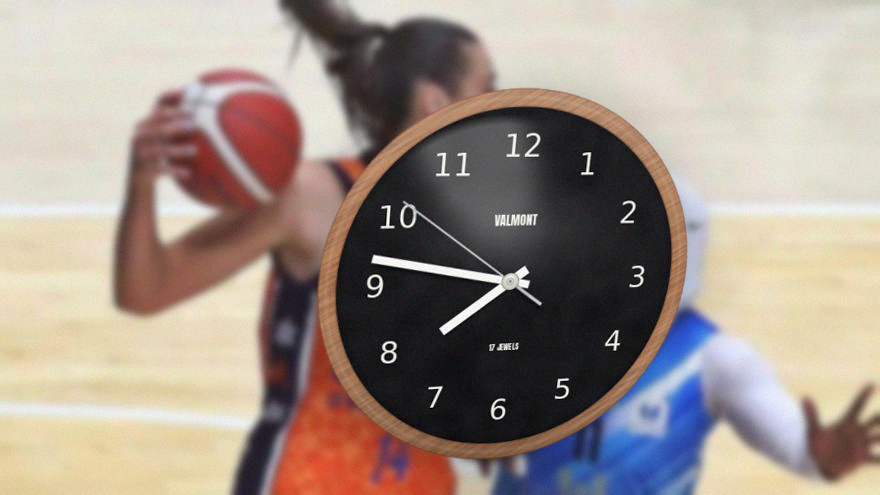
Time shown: h=7 m=46 s=51
